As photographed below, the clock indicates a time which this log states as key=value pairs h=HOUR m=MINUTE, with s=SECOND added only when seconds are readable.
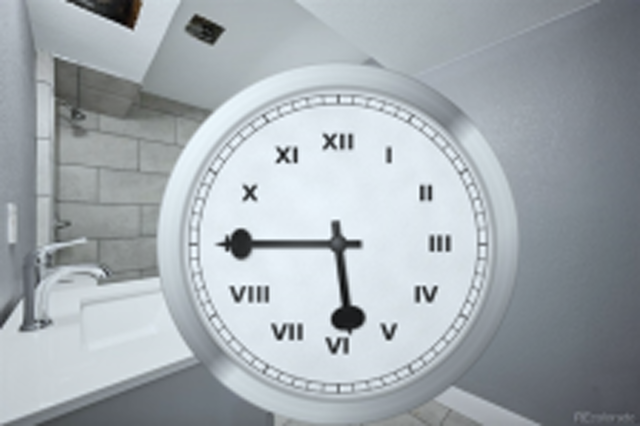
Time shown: h=5 m=45
